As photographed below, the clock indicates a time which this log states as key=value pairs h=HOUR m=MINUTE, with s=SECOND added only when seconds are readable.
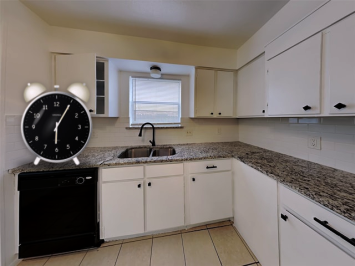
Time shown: h=6 m=5
